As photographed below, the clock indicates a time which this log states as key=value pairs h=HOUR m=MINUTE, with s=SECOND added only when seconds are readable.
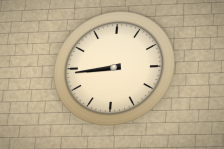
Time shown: h=8 m=44
